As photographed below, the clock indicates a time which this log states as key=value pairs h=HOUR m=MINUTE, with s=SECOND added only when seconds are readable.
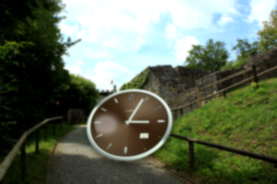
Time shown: h=3 m=4
